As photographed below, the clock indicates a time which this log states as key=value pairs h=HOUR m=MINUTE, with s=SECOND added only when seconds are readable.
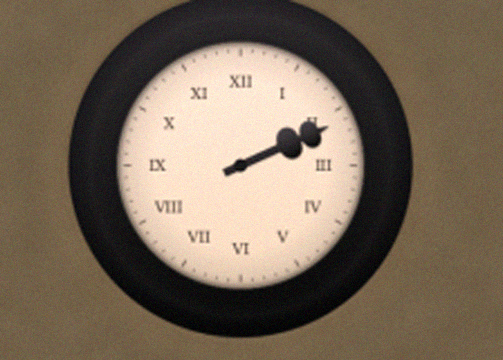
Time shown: h=2 m=11
